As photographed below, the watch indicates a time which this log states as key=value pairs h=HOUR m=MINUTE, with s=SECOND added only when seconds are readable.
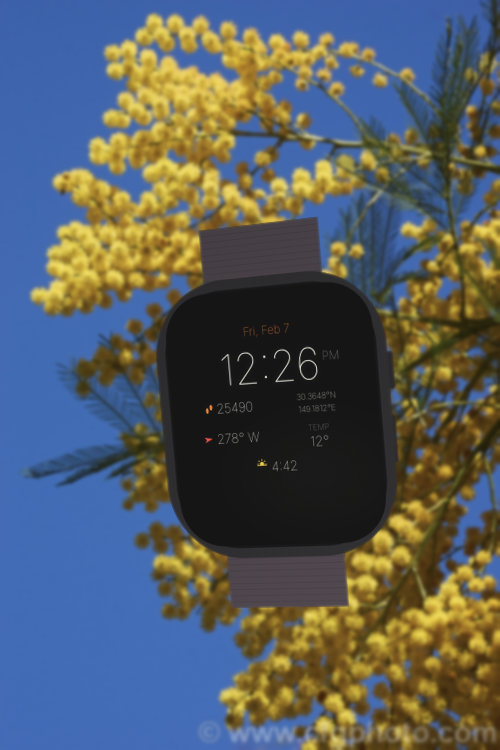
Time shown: h=12 m=26
